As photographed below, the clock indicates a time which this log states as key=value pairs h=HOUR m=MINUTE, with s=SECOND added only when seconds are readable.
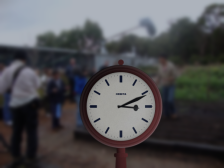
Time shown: h=3 m=11
